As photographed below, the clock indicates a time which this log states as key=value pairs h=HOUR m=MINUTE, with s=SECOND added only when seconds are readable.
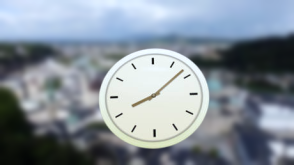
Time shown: h=8 m=8
